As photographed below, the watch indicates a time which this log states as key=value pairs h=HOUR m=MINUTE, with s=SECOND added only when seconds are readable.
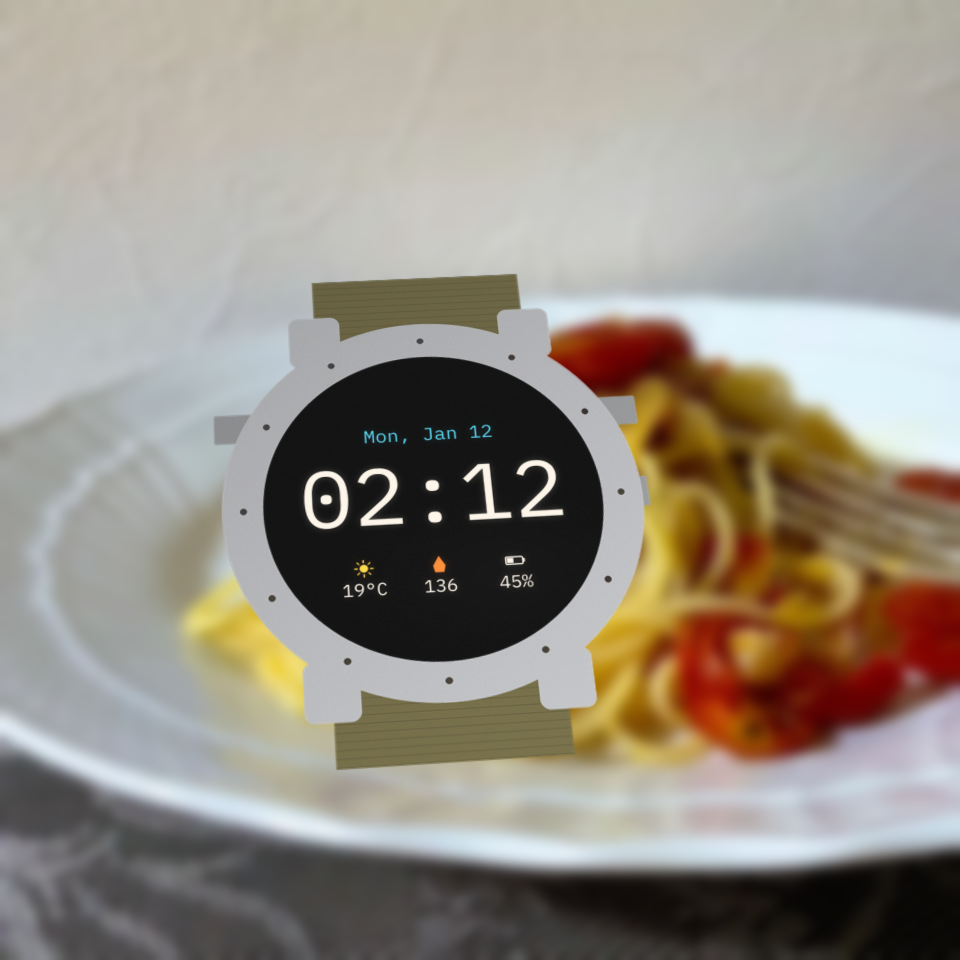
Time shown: h=2 m=12
